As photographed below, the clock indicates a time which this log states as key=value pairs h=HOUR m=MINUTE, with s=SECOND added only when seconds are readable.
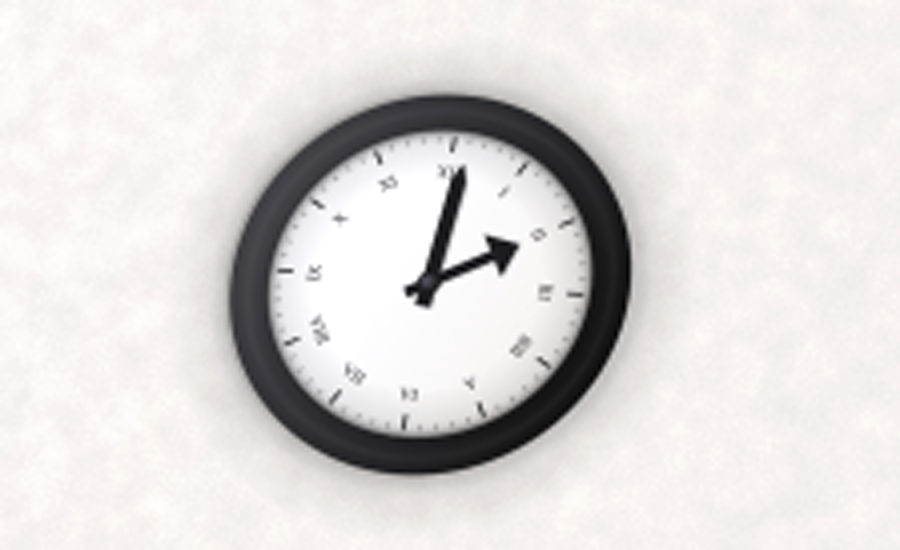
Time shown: h=2 m=1
